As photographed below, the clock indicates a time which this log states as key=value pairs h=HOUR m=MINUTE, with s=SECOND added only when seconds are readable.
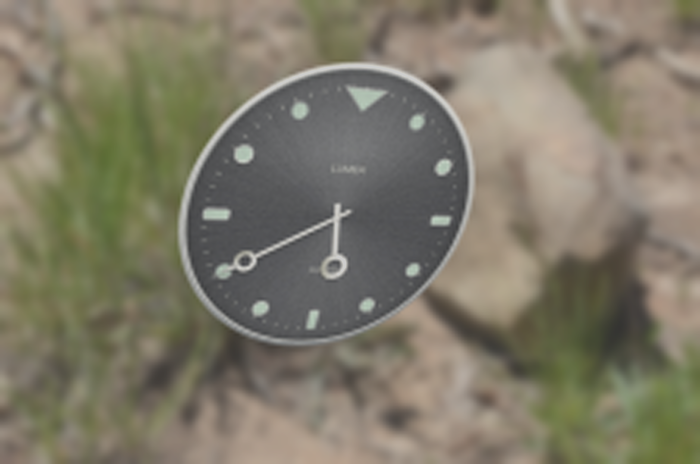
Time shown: h=5 m=40
